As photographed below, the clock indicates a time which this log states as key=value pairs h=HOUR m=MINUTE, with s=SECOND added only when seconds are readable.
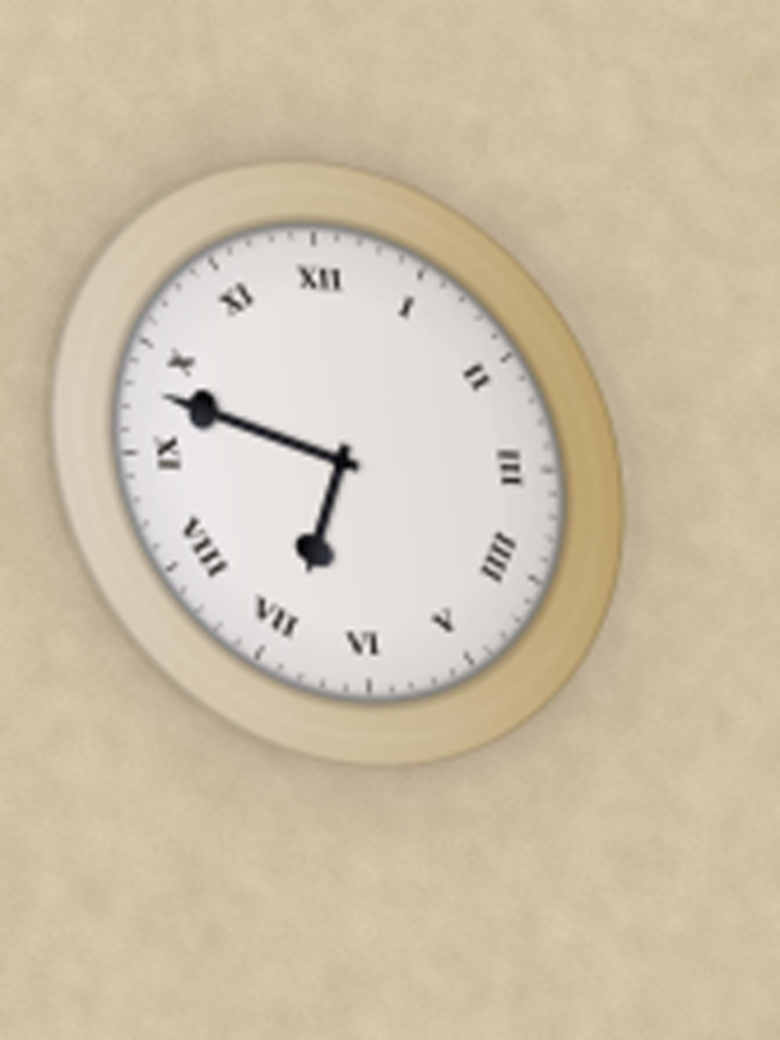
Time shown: h=6 m=48
